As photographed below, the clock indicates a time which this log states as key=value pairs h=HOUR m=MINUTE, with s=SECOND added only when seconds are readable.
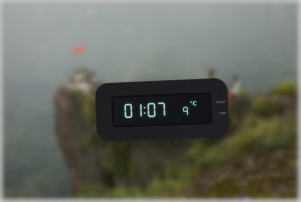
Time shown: h=1 m=7
